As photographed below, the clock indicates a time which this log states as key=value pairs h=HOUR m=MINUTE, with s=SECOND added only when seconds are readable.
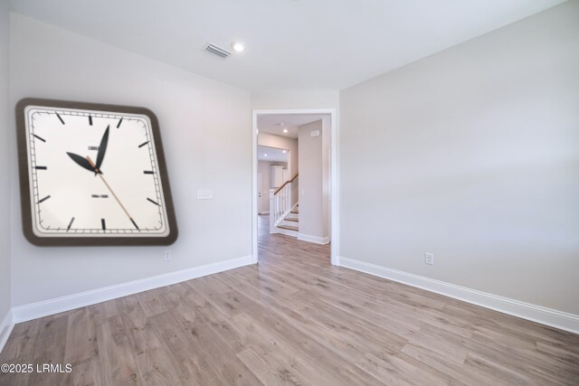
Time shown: h=10 m=3 s=25
